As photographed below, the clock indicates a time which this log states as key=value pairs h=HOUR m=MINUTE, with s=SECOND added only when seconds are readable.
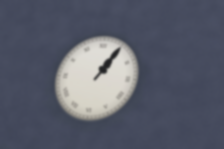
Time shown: h=1 m=5
